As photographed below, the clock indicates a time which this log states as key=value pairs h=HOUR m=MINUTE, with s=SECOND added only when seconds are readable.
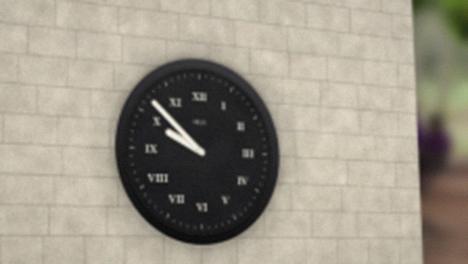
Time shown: h=9 m=52
